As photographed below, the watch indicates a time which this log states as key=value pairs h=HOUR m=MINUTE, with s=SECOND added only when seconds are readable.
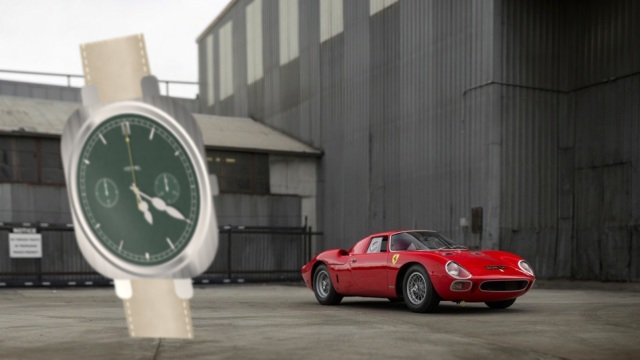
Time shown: h=5 m=20
